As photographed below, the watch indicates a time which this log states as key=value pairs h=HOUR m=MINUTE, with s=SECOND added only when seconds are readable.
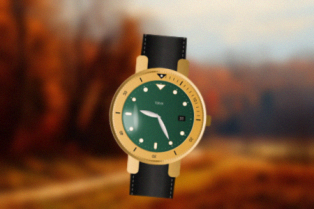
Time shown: h=9 m=25
